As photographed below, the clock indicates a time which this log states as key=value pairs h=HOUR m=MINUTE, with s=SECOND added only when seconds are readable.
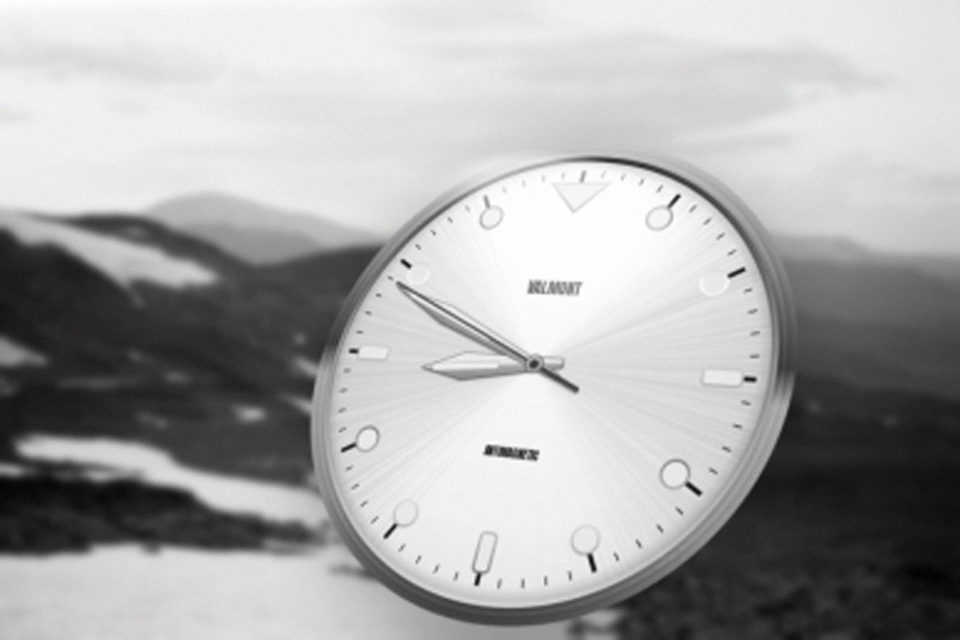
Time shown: h=8 m=48 s=49
